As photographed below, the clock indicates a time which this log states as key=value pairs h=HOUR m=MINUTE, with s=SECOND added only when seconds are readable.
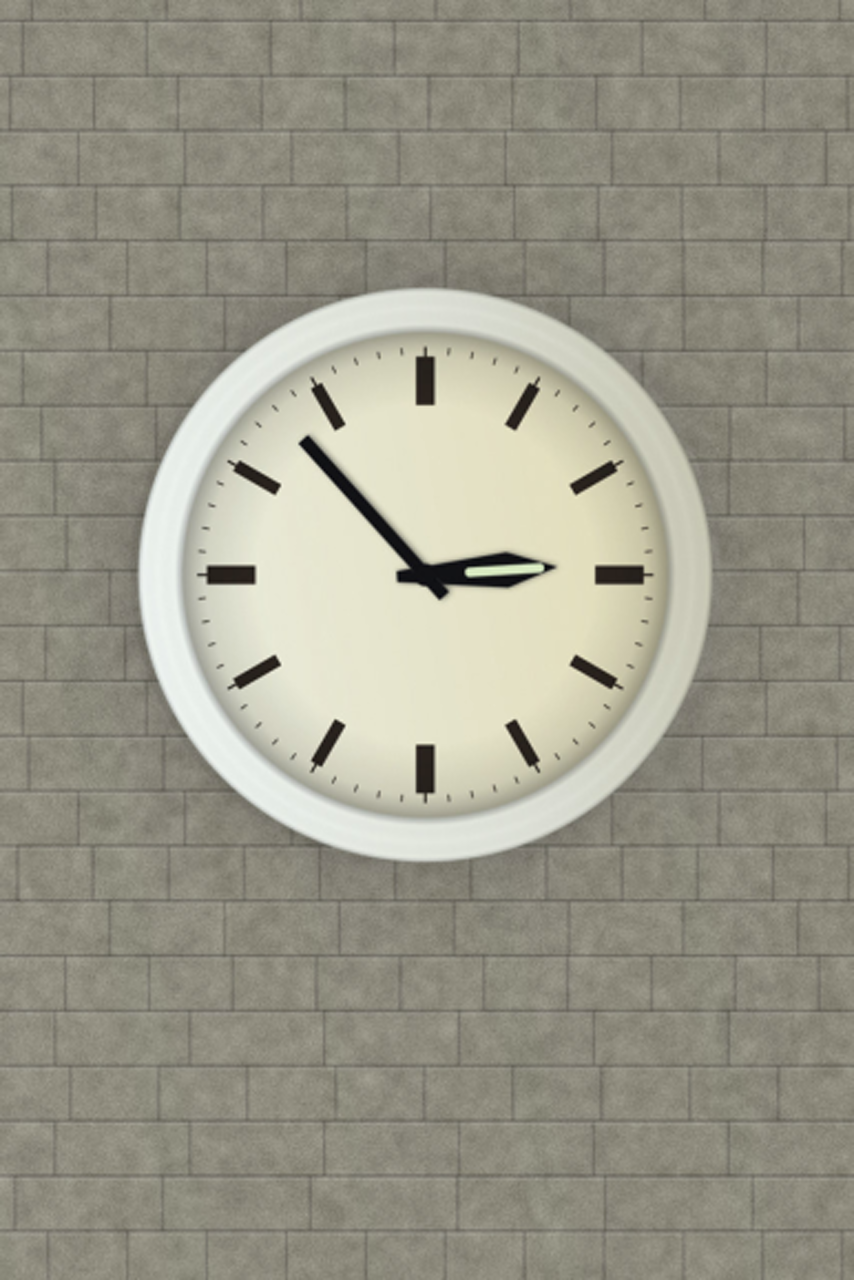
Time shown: h=2 m=53
